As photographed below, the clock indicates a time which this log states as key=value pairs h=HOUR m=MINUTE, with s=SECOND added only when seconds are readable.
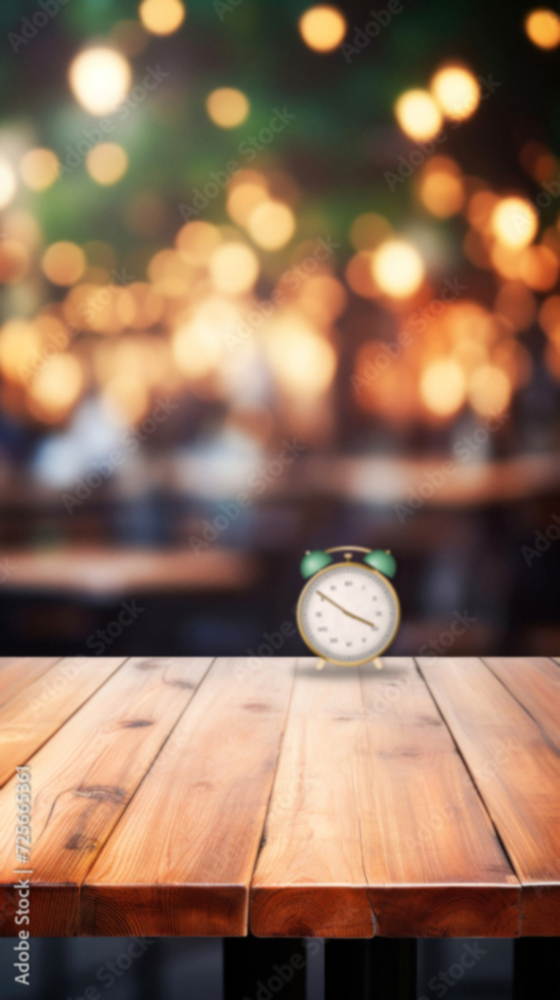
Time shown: h=3 m=51
